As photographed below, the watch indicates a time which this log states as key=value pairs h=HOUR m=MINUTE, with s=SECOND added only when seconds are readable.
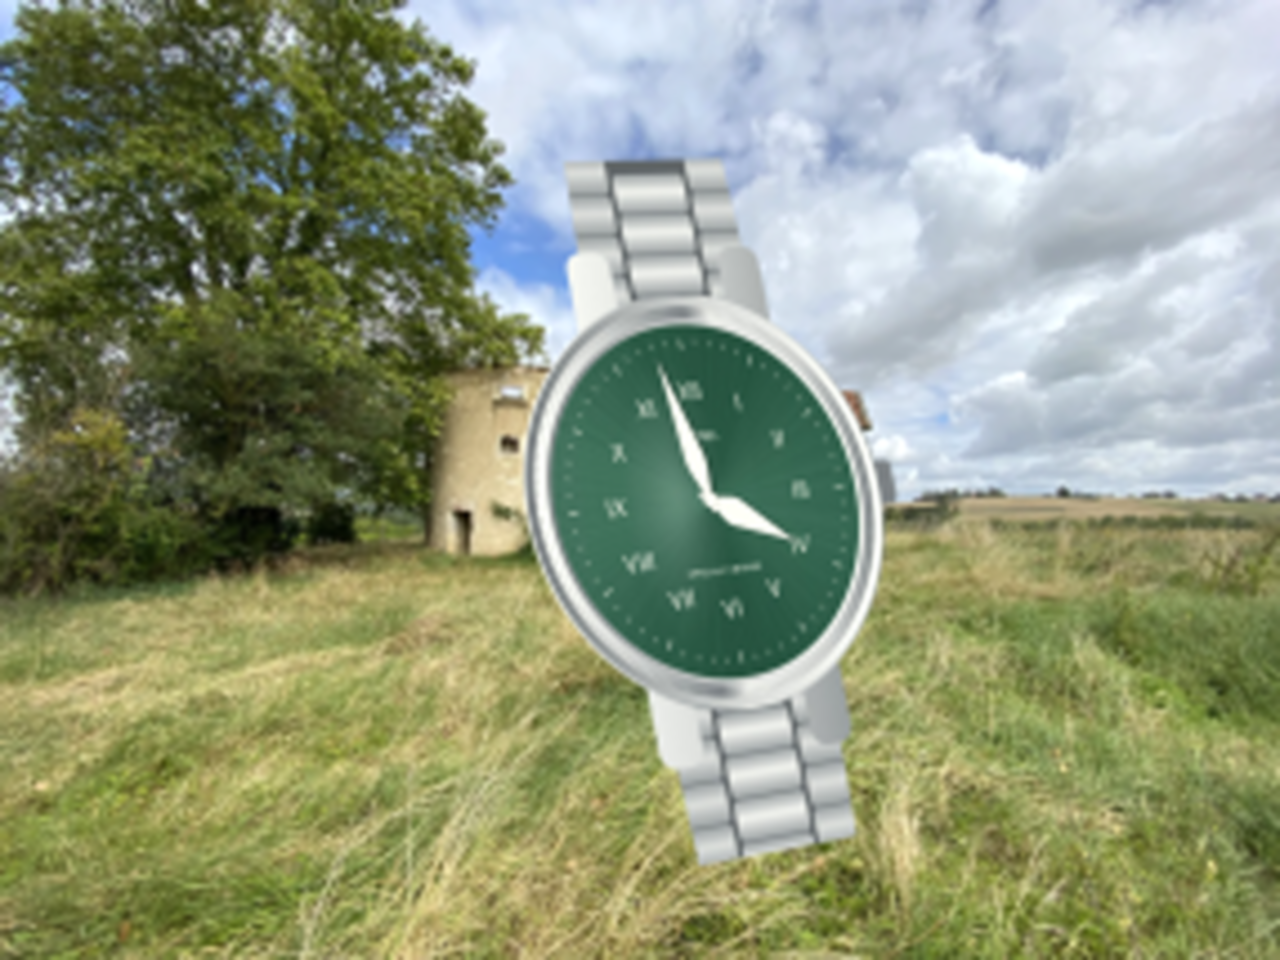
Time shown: h=3 m=58
